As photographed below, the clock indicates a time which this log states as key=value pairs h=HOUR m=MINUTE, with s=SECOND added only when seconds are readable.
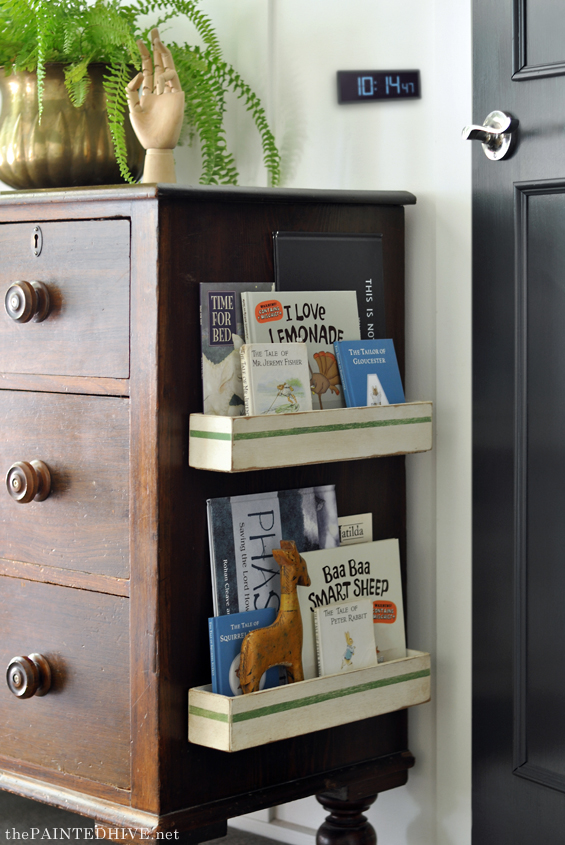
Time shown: h=10 m=14
